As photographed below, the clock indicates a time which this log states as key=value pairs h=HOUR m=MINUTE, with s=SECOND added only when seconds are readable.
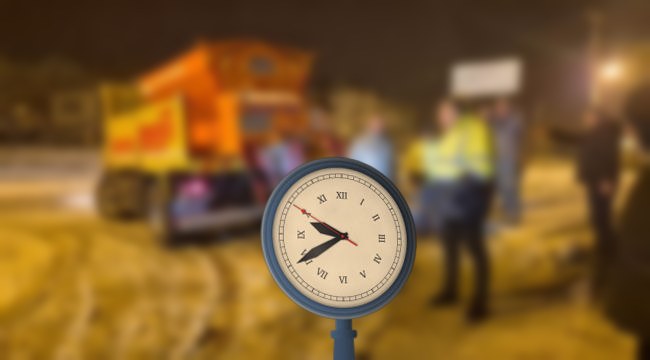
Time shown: h=9 m=39 s=50
